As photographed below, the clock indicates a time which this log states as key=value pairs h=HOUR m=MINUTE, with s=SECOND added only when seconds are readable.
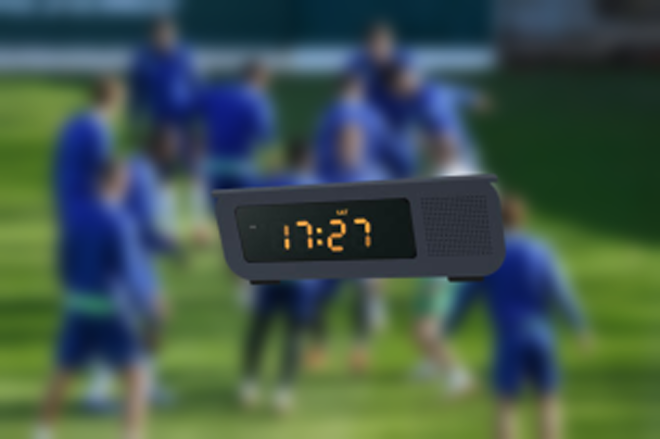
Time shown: h=17 m=27
